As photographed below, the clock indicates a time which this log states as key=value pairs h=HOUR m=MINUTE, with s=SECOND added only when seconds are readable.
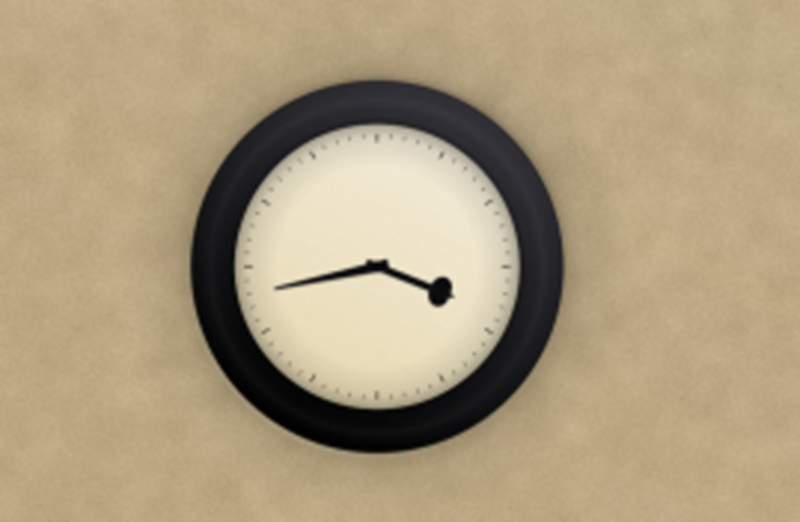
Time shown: h=3 m=43
